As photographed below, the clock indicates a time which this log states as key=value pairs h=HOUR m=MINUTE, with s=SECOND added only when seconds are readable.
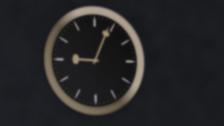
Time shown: h=9 m=4
